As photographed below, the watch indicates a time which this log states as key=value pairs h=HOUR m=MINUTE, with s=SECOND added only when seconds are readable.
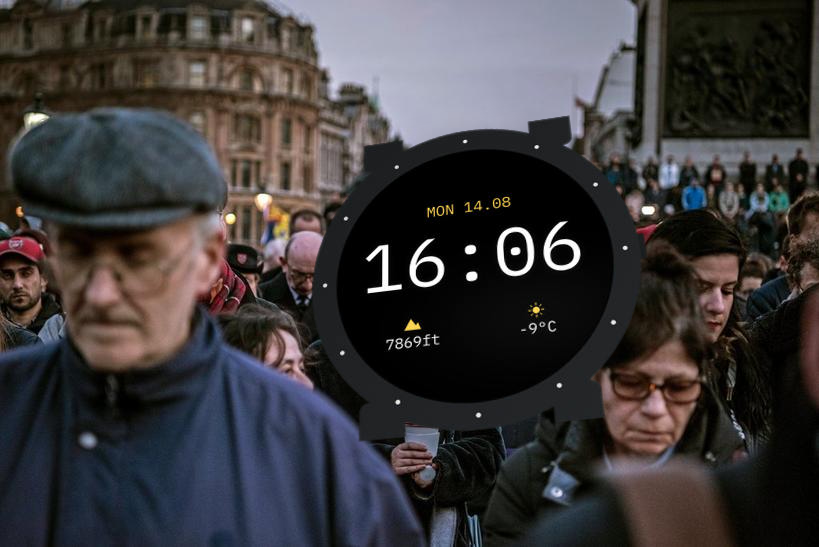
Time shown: h=16 m=6
